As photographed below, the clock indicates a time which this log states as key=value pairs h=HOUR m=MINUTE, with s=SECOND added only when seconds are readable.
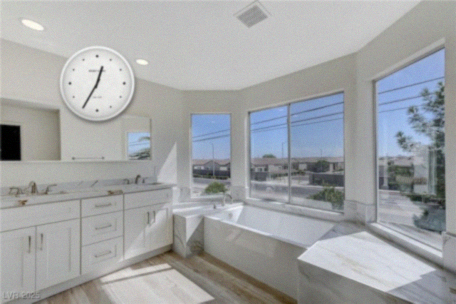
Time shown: h=12 m=35
